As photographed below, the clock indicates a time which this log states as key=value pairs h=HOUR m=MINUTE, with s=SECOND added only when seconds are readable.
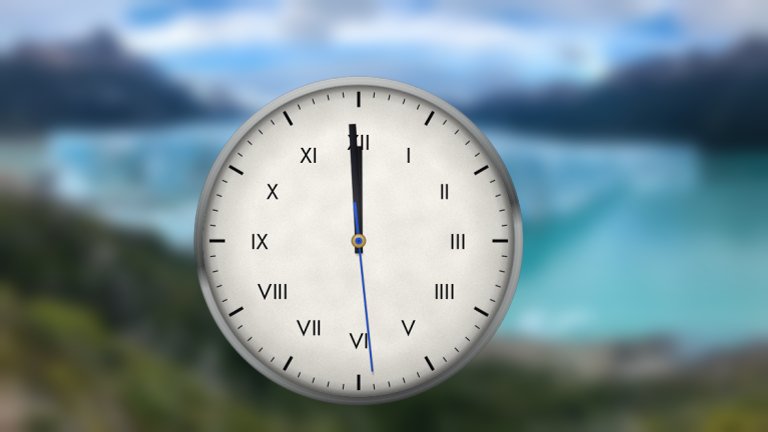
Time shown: h=11 m=59 s=29
